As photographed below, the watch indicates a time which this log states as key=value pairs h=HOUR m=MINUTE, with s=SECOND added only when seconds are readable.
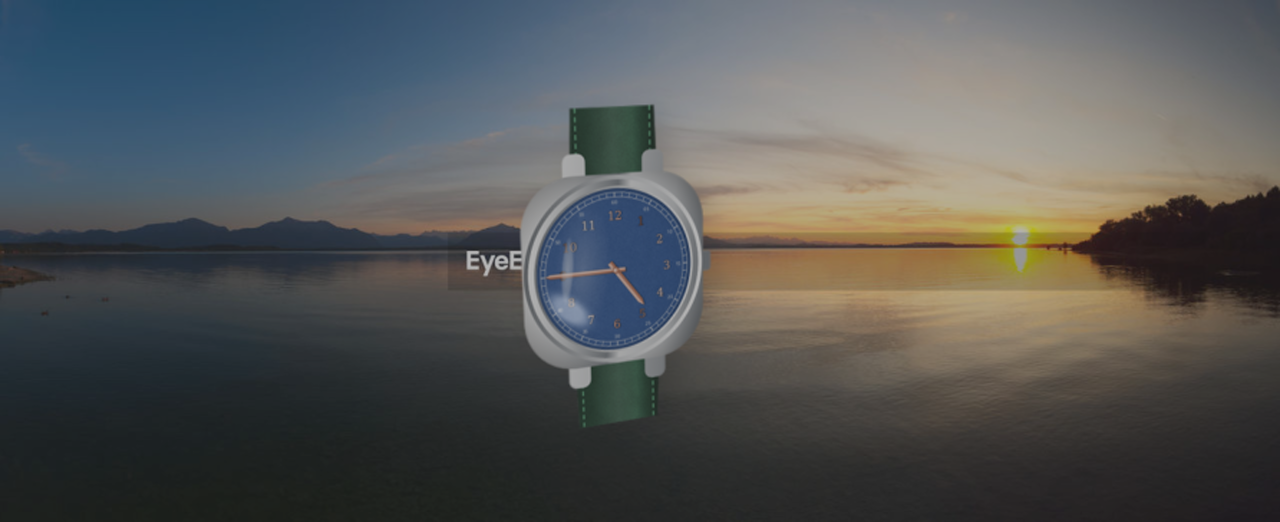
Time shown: h=4 m=45
